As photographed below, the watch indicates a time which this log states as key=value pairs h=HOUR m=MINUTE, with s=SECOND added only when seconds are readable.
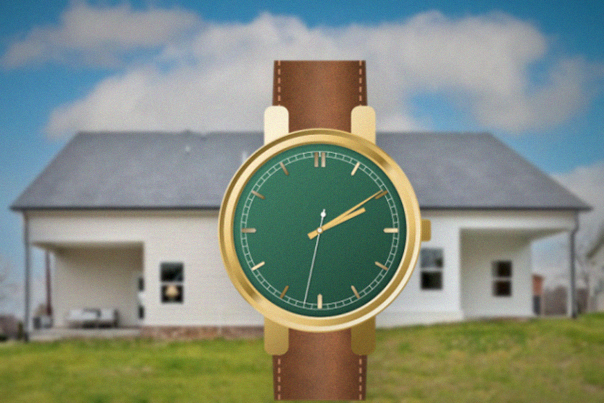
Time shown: h=2 m=9 s=32
